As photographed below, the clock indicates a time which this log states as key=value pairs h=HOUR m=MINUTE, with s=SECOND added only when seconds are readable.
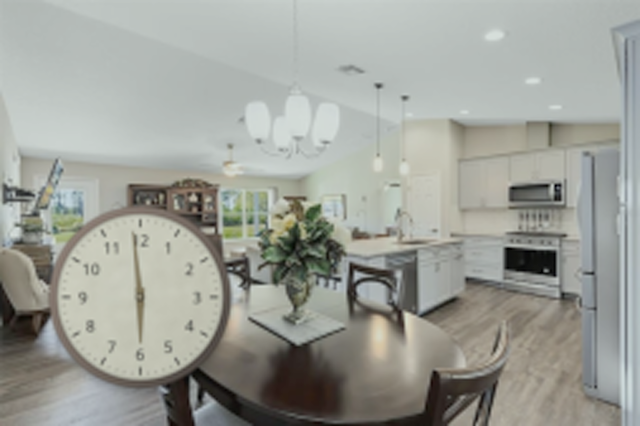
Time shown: h=5 m=59
